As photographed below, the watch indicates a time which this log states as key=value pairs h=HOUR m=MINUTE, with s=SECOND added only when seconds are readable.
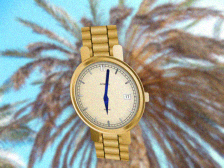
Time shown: h=6 m=2
